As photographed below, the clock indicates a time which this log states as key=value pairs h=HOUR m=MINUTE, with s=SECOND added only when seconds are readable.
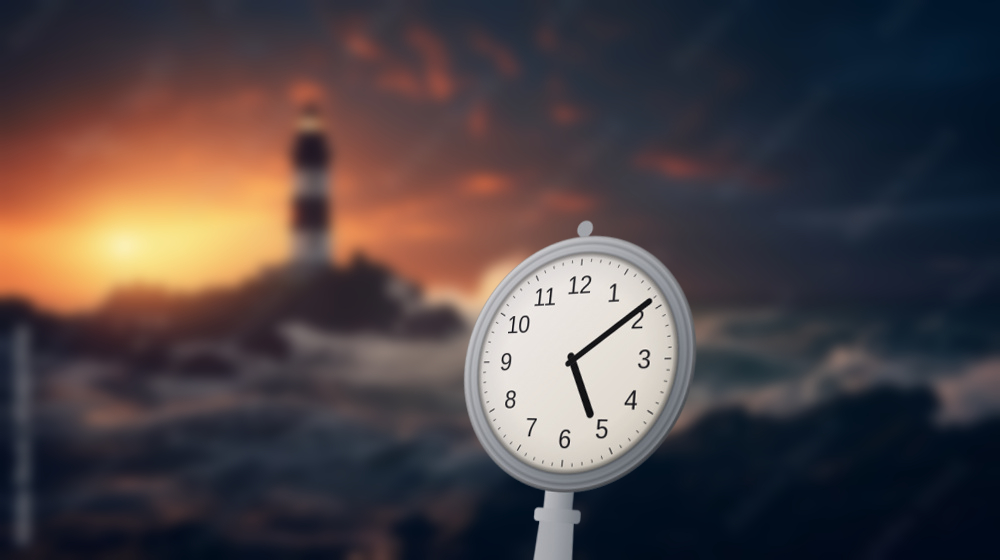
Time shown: h=5 m=9
